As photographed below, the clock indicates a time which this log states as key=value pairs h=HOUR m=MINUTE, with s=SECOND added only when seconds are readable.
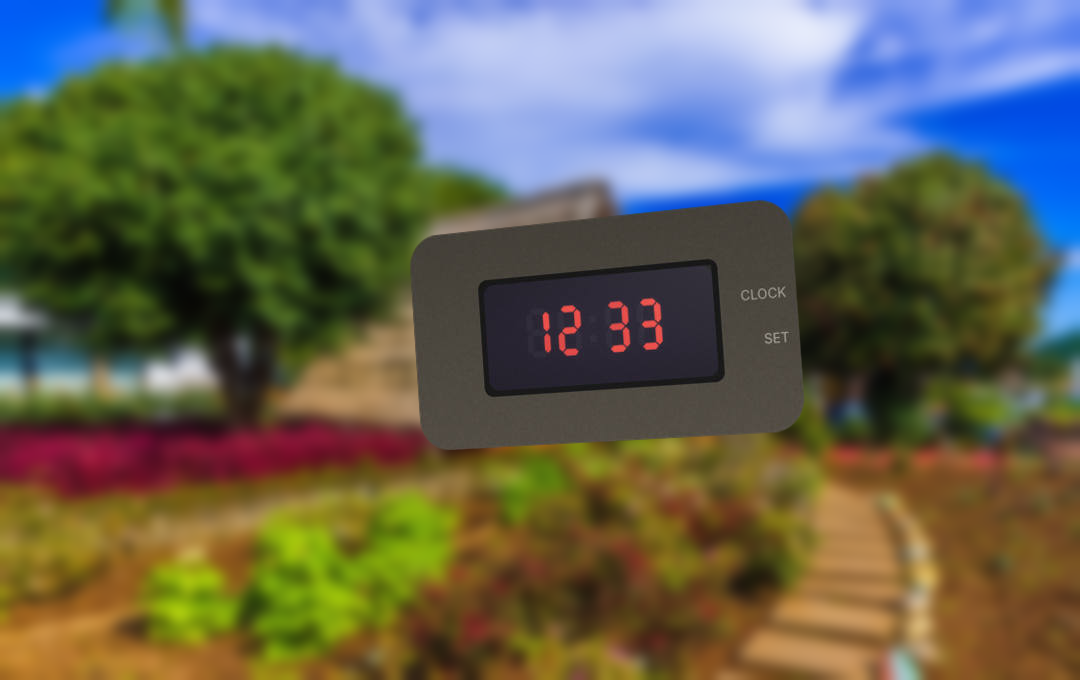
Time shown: h=12 m=33
